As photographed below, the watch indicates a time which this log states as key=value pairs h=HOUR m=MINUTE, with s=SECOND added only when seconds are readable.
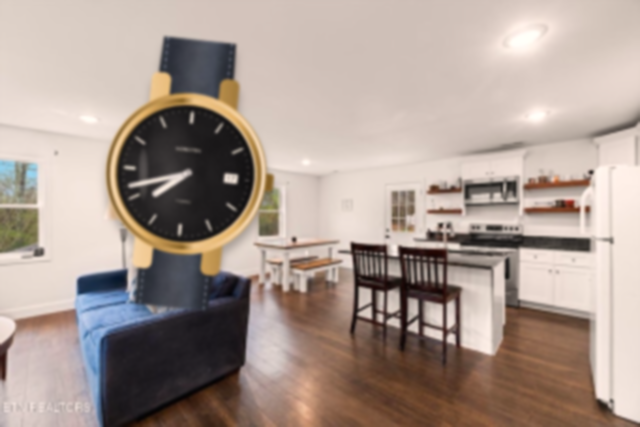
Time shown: h=7 m=42
